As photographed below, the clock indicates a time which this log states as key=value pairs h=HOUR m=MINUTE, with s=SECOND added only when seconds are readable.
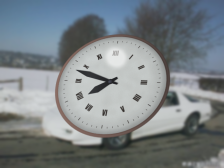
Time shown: h=7 m=48
